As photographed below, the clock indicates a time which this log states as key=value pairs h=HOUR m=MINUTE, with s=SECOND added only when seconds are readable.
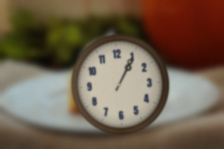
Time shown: h=1 m=5
